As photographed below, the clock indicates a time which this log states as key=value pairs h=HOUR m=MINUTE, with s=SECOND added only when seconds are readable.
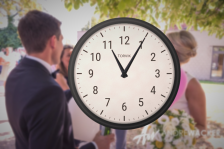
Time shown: h=11 m=5
